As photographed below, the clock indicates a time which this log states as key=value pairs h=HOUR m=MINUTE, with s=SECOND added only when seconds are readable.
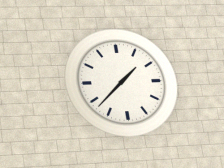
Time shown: h=1 m=38
